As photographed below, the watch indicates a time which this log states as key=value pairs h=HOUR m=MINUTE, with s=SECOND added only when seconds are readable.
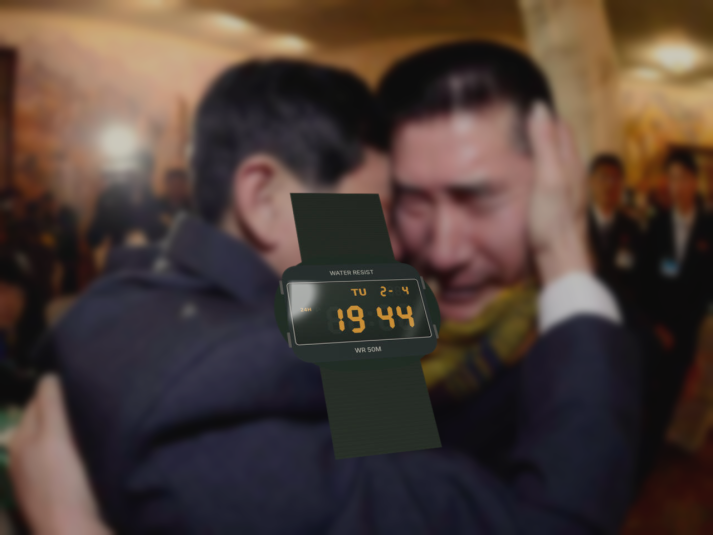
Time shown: h=19 m=44
